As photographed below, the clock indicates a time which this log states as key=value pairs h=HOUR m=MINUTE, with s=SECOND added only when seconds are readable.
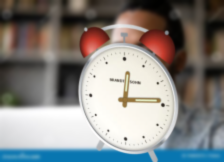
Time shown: h=12 m=14
